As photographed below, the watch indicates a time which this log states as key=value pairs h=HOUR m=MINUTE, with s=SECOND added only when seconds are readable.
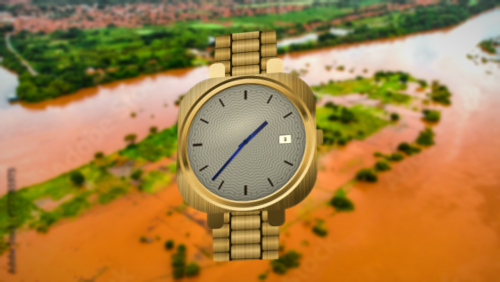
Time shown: h=1 m=37
